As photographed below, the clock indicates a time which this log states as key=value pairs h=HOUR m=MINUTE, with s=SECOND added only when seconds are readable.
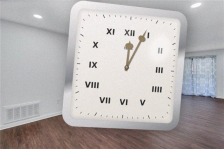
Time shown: h=12 m=4
